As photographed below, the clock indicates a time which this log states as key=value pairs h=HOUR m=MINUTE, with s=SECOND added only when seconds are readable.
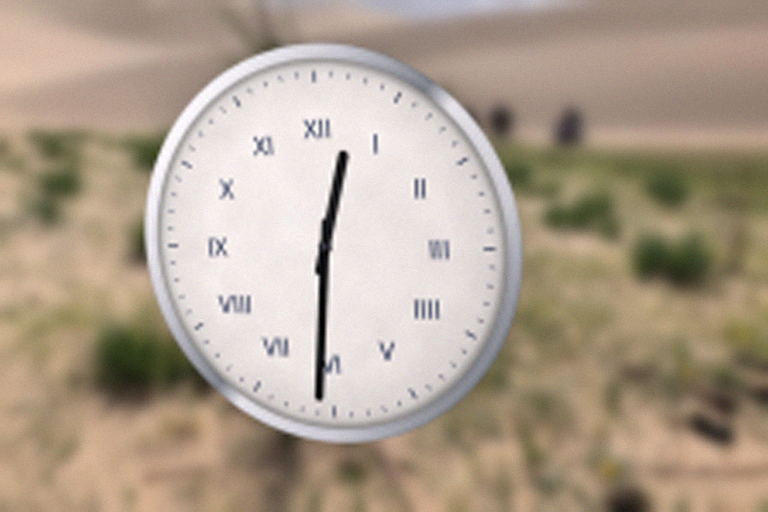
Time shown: h=12 m=31
